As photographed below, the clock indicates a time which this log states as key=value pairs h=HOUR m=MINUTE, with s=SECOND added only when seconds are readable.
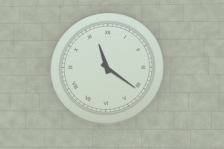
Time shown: h=11 m=21
